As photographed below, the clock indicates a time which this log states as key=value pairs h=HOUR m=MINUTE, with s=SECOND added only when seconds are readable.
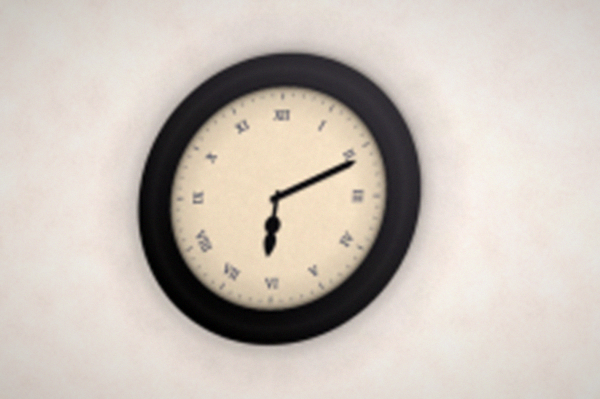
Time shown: h=6 m=11
